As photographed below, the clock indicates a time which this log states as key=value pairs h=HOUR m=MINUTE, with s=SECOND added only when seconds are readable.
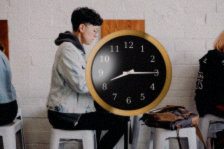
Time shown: h=8 m=15
